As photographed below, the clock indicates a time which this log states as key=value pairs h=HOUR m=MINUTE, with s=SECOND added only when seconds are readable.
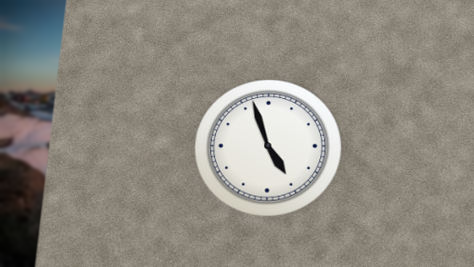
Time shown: h=4 m=57
